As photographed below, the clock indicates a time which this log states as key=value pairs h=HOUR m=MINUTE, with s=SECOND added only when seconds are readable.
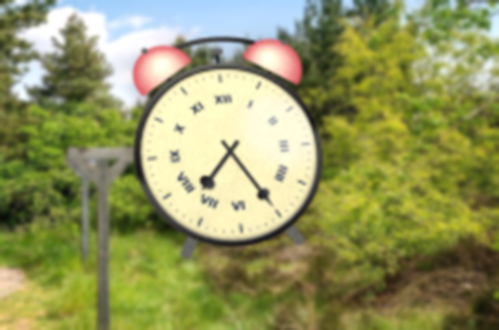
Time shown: h=7 m=25
